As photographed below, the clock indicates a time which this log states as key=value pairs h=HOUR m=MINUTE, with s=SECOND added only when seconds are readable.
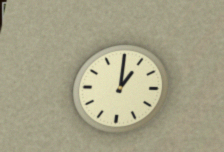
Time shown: h=1 m=0
